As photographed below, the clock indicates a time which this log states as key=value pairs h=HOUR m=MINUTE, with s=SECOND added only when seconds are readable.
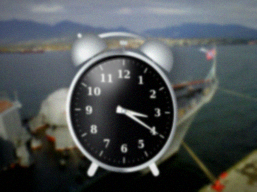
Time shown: h=3 m=20
